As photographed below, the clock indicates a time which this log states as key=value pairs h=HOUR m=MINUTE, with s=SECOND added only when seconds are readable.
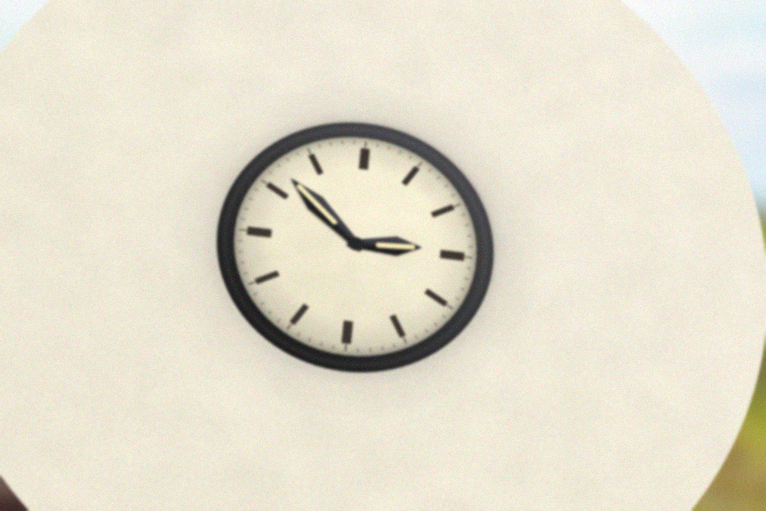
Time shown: h=2 m=52
